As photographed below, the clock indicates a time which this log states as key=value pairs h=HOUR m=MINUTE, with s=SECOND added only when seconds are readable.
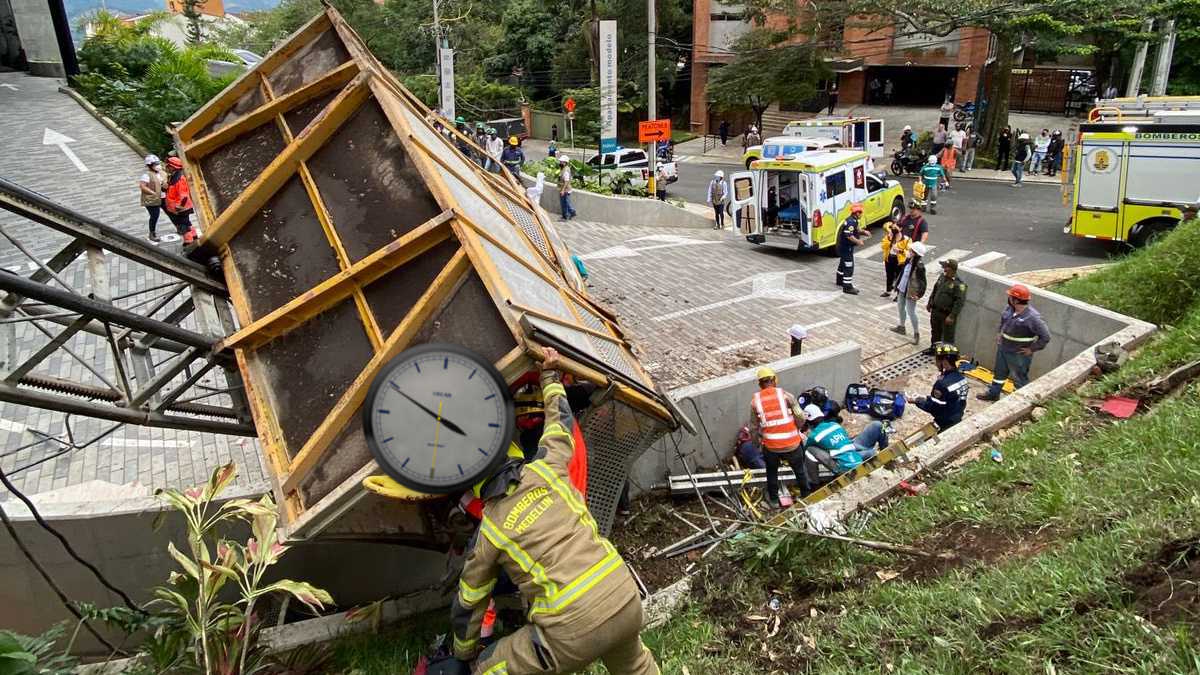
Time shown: h=3 m=49 s=30
